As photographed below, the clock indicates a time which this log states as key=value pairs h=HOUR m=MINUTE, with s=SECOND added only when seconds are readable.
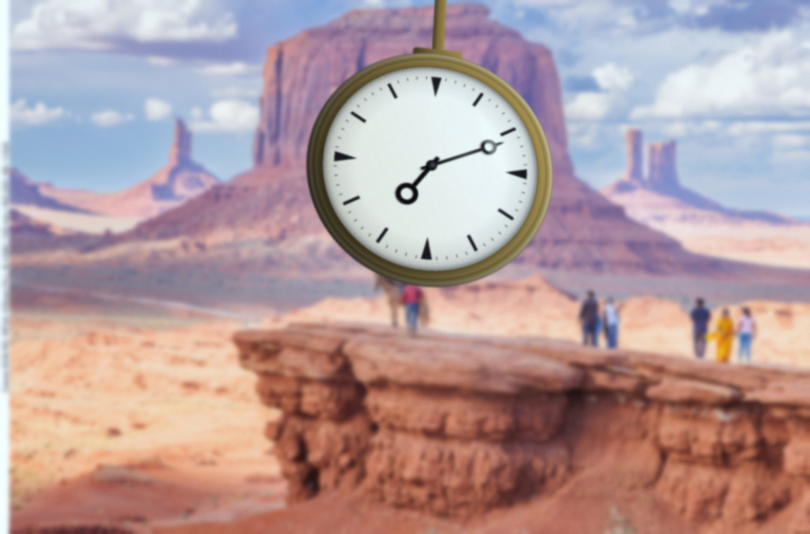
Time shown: h=7 m=11
